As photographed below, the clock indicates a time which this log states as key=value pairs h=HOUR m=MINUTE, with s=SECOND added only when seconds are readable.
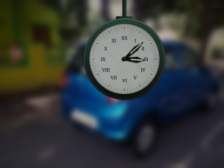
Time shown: h=3 m=8
